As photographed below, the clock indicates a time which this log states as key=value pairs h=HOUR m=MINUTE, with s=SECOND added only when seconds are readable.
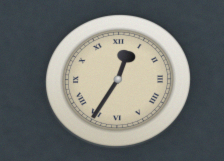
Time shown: h=12 m=35
